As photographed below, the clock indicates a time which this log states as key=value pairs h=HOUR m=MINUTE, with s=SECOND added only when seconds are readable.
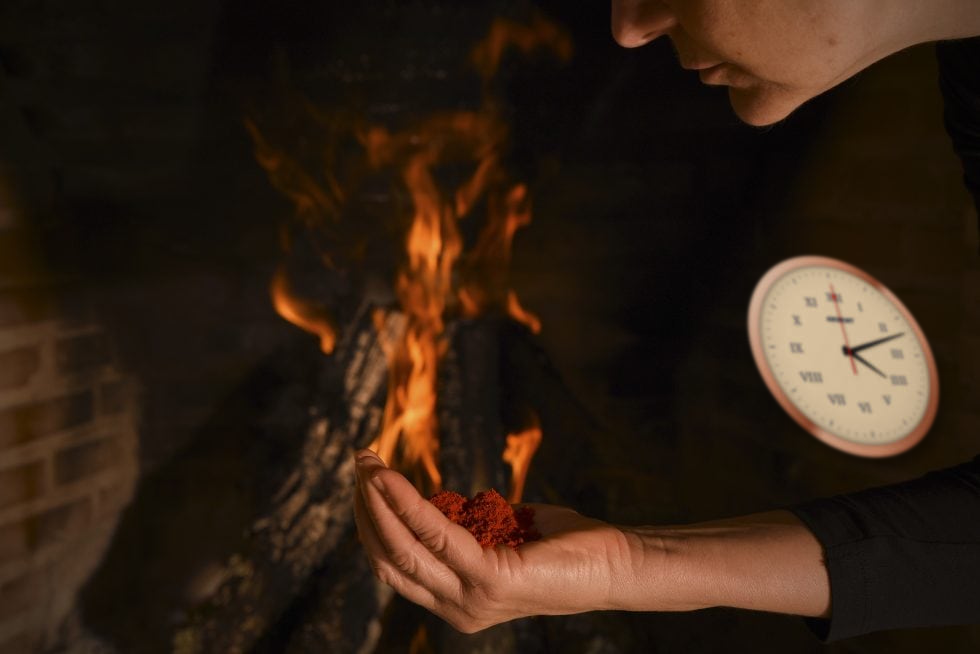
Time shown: h=4 m=12 s=0
